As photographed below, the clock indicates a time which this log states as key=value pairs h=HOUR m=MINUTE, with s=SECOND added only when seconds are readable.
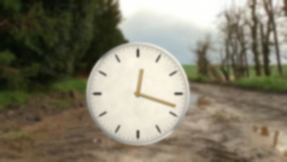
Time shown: h=12 m=18
